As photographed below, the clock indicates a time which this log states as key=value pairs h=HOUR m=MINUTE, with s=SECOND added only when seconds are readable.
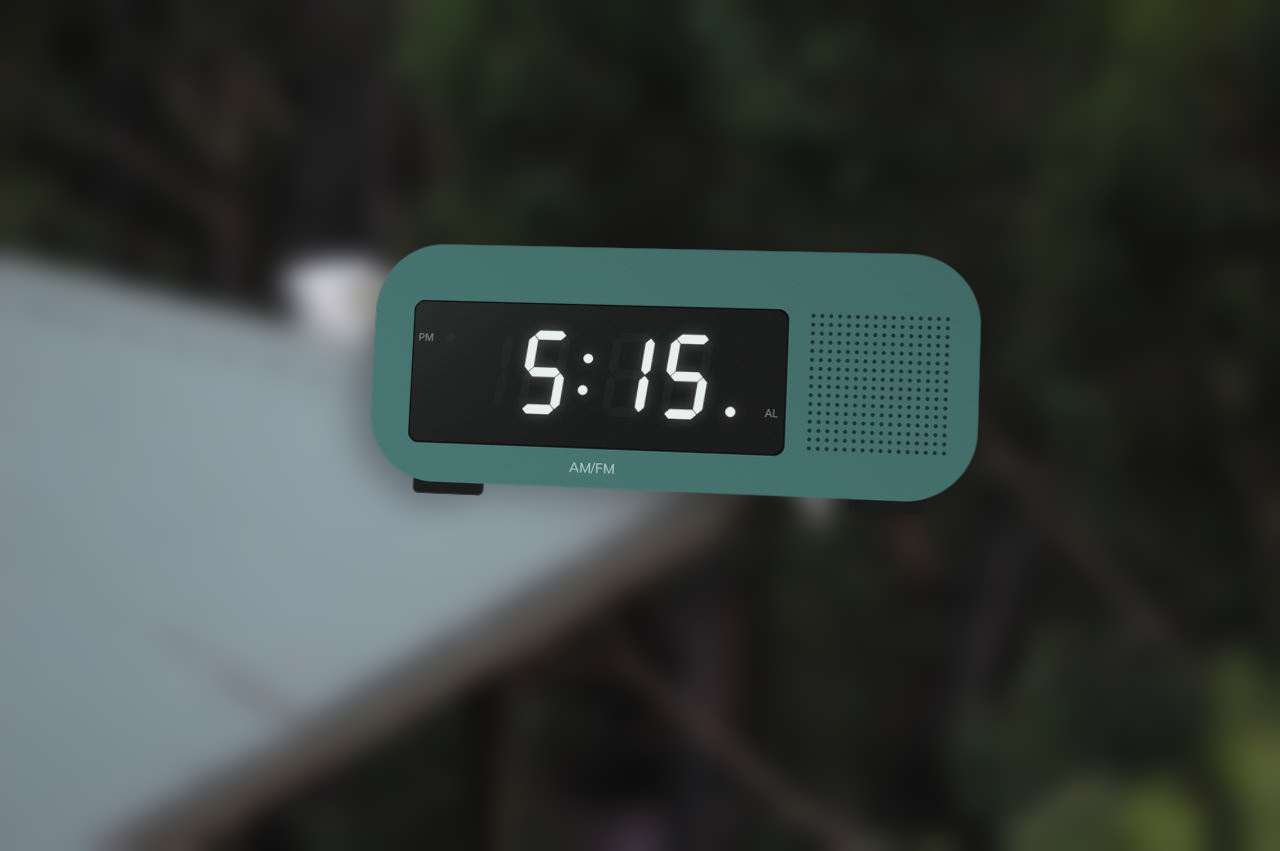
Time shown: h=5 m=15
